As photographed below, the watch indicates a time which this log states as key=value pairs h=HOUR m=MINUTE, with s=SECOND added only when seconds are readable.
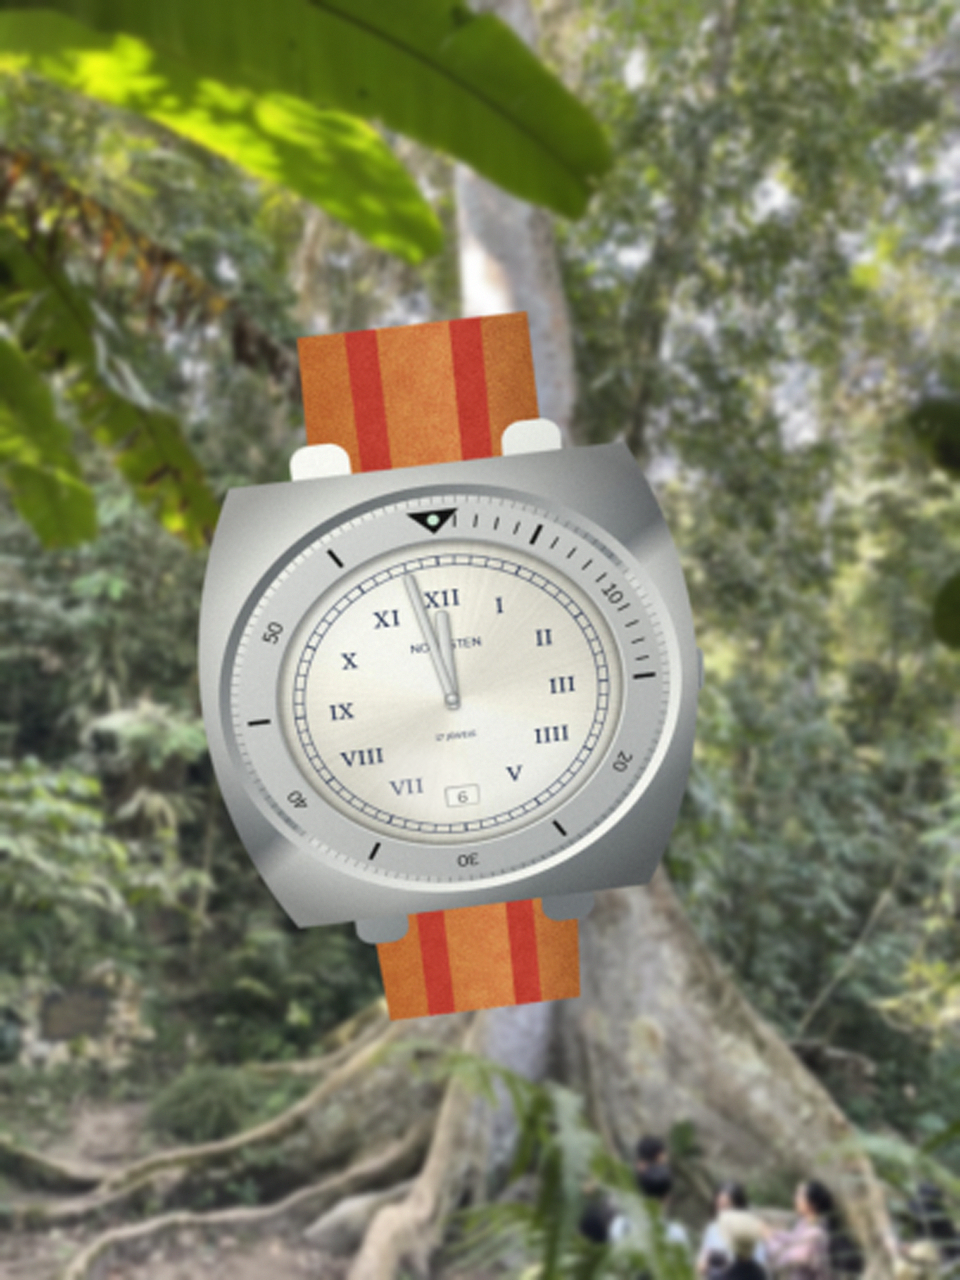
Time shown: h=11 m=58
